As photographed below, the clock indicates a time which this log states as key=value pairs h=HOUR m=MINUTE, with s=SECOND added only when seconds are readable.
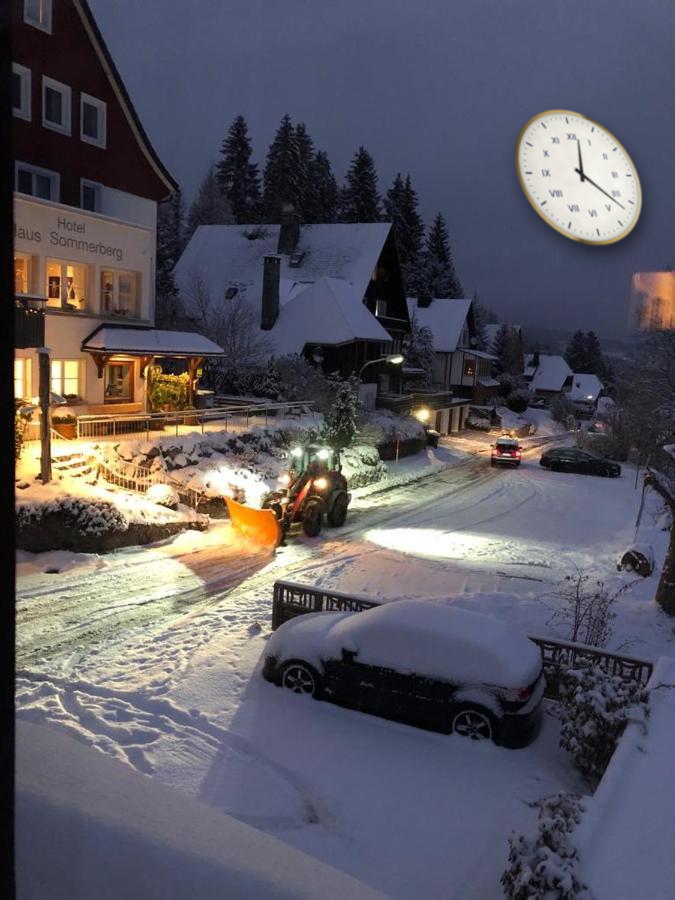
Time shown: h=12 m=22
